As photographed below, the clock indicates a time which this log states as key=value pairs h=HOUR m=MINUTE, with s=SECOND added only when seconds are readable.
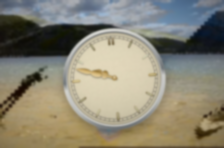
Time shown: h=9 m=48
